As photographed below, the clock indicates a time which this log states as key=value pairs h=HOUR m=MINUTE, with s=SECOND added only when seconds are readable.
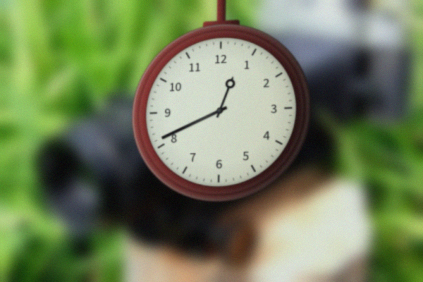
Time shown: h=12 m=41
